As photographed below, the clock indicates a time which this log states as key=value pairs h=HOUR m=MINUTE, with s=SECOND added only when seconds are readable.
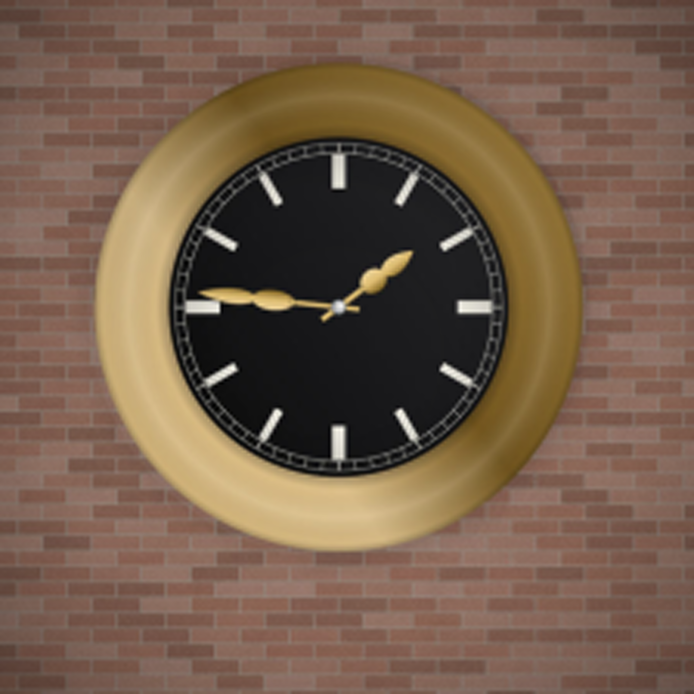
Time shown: h=1 m=46
